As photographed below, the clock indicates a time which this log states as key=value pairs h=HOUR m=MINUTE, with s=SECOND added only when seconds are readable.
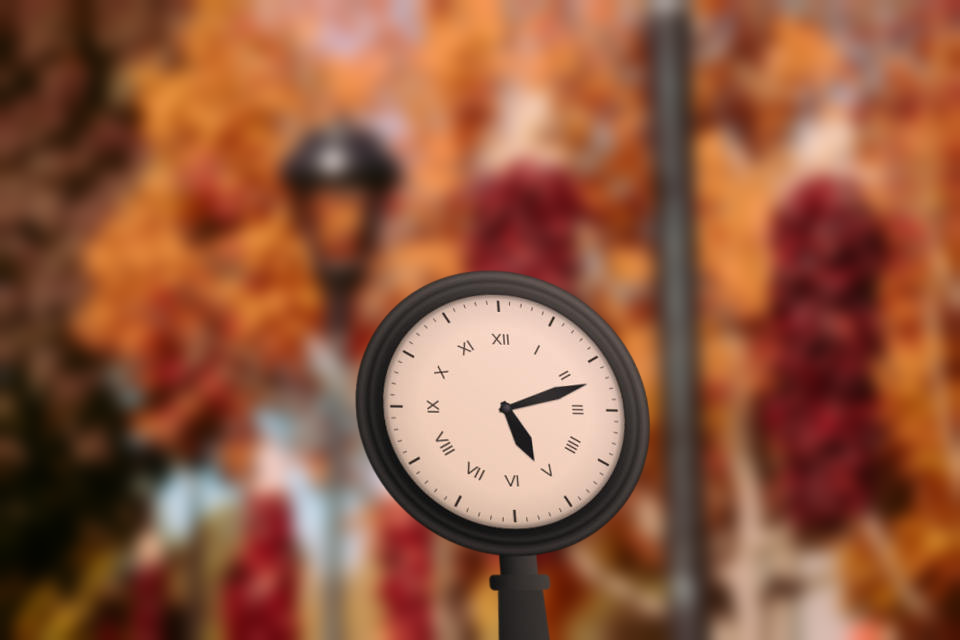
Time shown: h=5 m=12
